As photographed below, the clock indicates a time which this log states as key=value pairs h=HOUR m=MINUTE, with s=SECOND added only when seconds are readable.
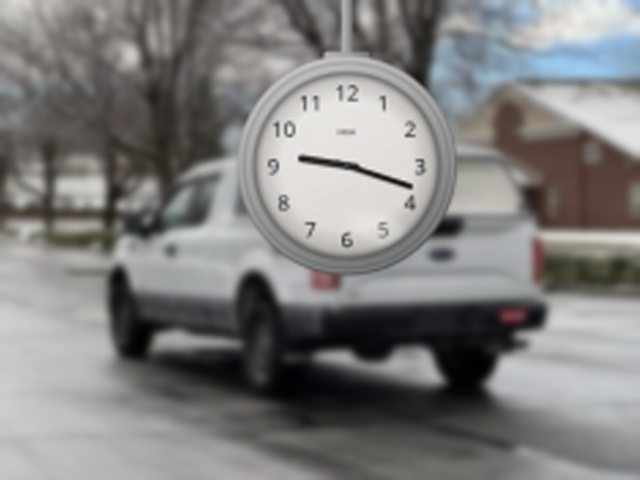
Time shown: h=9 m=18
